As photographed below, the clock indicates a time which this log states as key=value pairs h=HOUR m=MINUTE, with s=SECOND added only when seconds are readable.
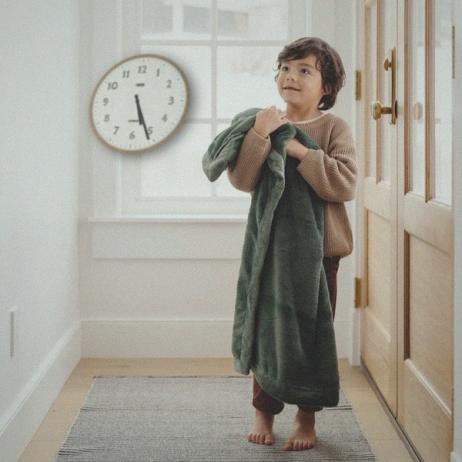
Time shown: h=5 m=26
